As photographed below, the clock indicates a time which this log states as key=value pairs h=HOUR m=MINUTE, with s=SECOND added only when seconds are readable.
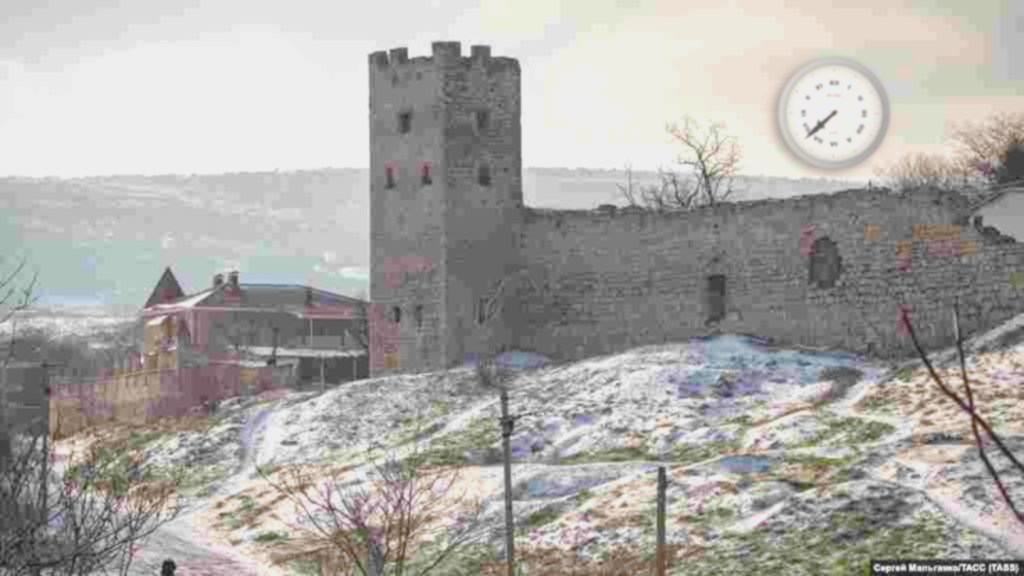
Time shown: h=7 m=38
